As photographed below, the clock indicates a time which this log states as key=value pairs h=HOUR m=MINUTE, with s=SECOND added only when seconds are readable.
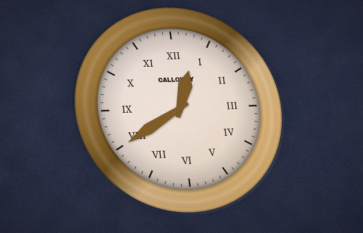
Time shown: h=12 m=40
